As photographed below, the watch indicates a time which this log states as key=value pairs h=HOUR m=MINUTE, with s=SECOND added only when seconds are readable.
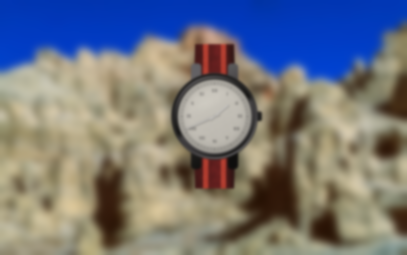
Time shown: h=1 m=41
